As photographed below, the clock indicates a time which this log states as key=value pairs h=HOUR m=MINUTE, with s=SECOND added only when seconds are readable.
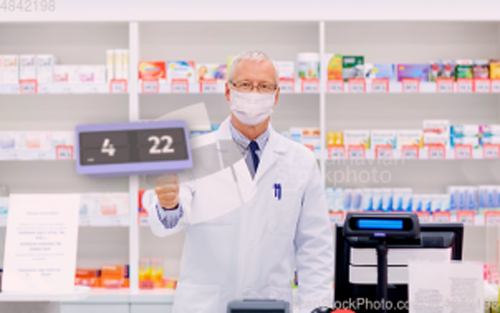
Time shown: h=4 m=22
